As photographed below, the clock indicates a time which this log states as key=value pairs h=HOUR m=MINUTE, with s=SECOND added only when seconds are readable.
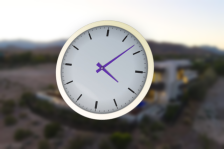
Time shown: h=4 m=8
